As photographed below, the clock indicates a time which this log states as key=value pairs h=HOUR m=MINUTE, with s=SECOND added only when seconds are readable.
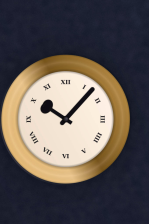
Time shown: h=10 m=7
